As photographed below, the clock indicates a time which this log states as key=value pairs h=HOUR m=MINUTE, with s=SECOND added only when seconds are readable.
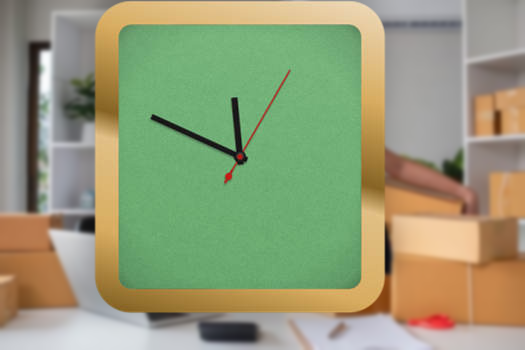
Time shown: h=11 m=49 s=5
